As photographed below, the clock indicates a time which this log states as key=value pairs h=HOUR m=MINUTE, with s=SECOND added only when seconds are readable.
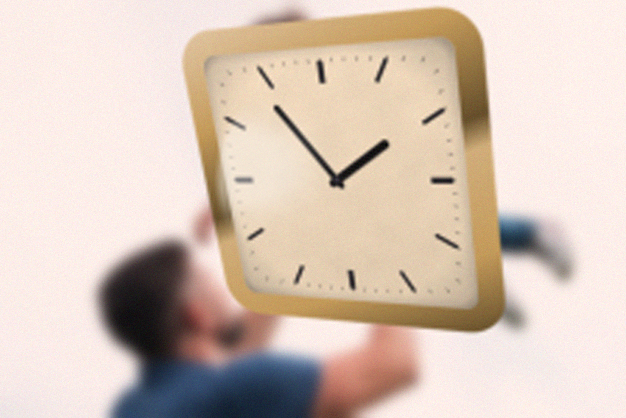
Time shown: h=1 m=54
